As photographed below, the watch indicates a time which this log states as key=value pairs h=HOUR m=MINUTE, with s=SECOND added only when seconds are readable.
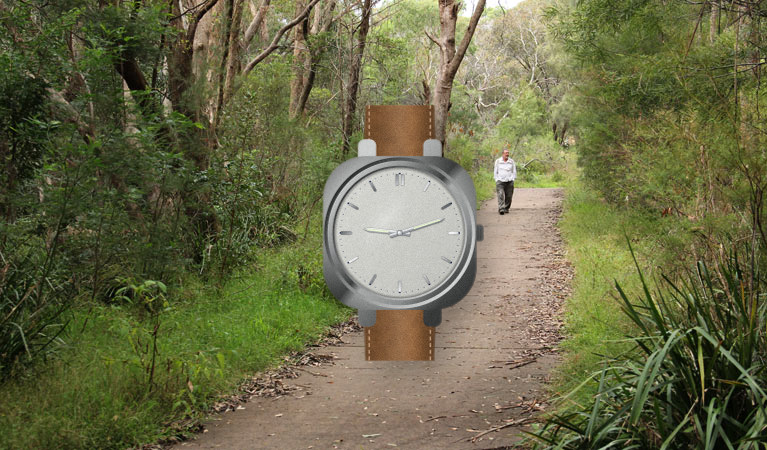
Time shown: h=9 m=12
